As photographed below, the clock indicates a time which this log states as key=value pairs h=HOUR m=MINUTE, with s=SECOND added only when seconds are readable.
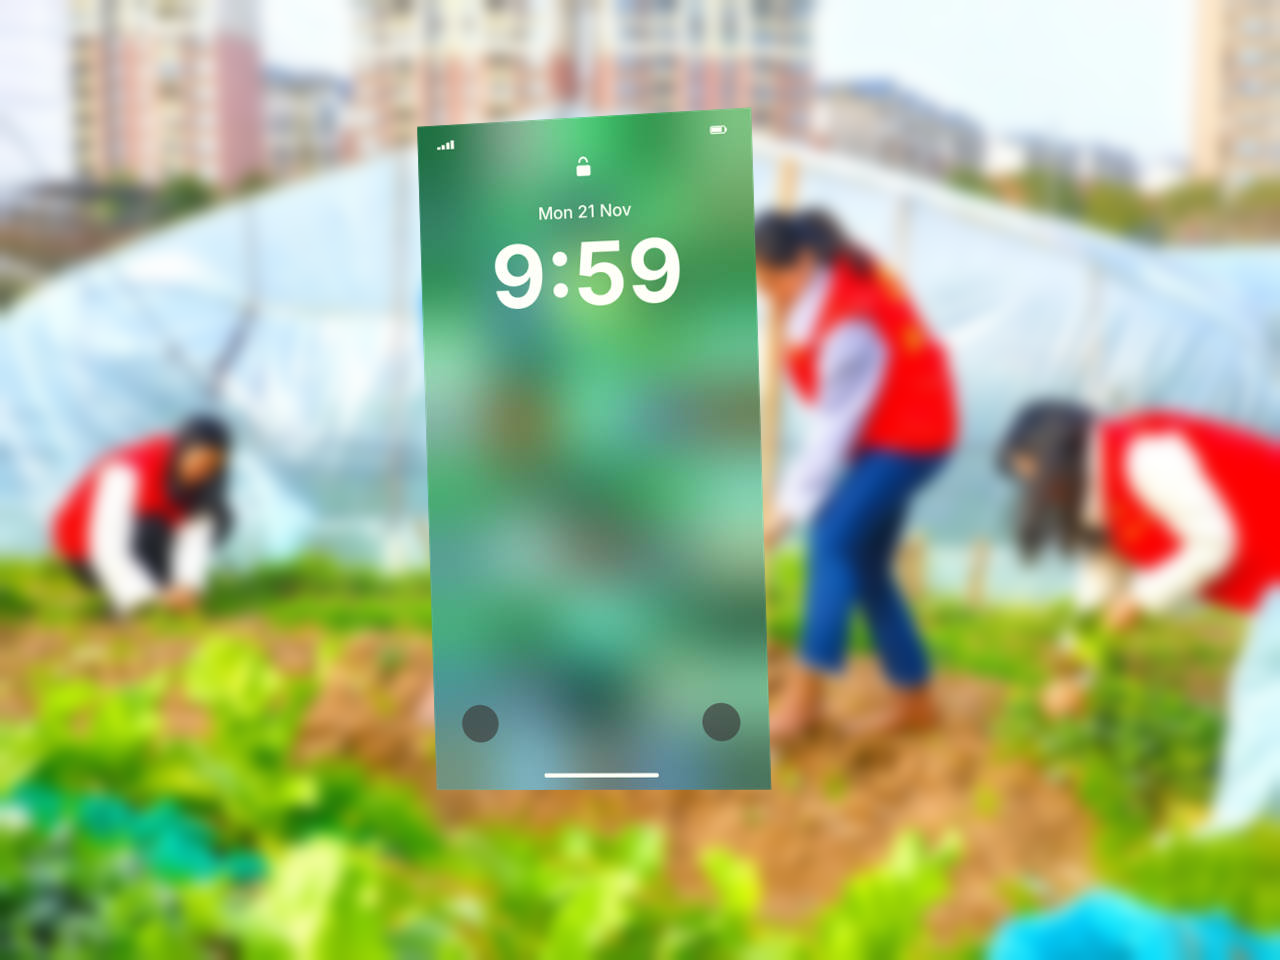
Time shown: h=9 m=59
